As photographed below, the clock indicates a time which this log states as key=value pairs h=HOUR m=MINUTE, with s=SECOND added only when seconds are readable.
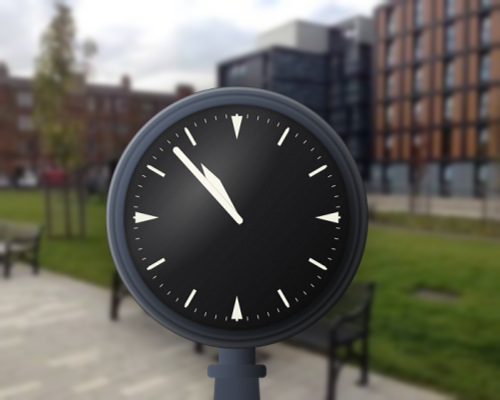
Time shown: h=10 m=53
